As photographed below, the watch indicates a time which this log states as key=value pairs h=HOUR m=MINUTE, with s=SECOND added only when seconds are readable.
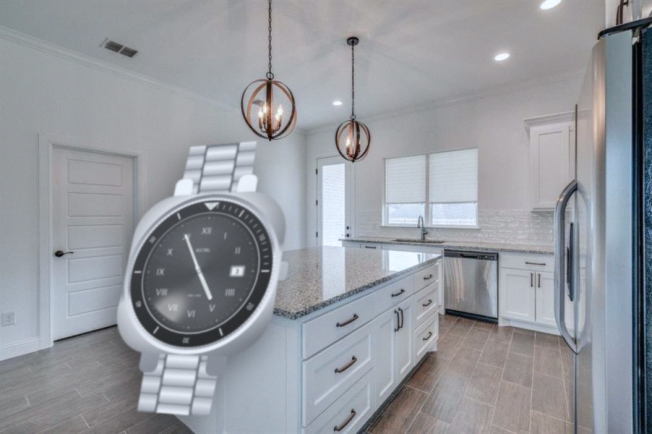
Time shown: h=4 m=55
